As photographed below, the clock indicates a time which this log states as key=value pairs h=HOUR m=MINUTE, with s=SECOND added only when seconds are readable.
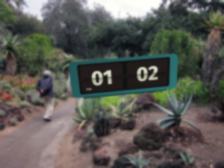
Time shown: h=1 m=2
